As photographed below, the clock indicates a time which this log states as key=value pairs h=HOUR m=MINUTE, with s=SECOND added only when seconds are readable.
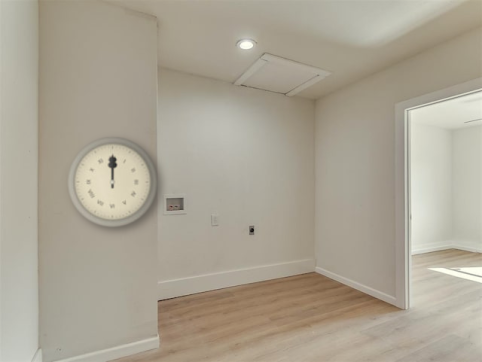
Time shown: h=12 m=0
